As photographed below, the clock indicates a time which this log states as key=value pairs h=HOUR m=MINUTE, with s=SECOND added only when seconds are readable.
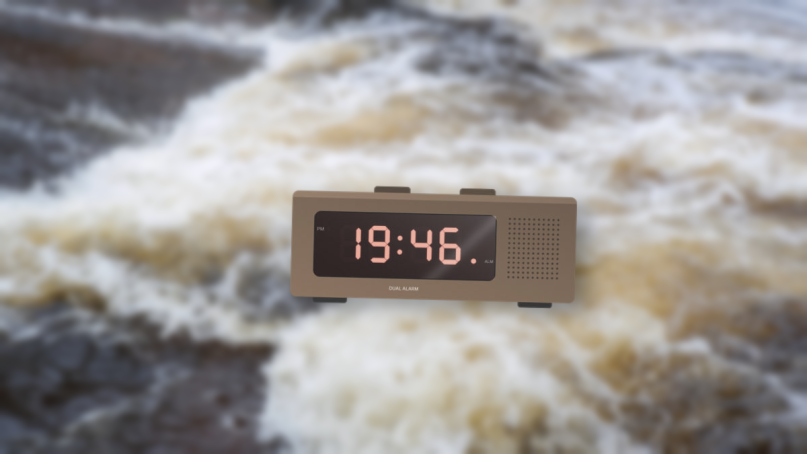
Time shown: h=19 m=46
